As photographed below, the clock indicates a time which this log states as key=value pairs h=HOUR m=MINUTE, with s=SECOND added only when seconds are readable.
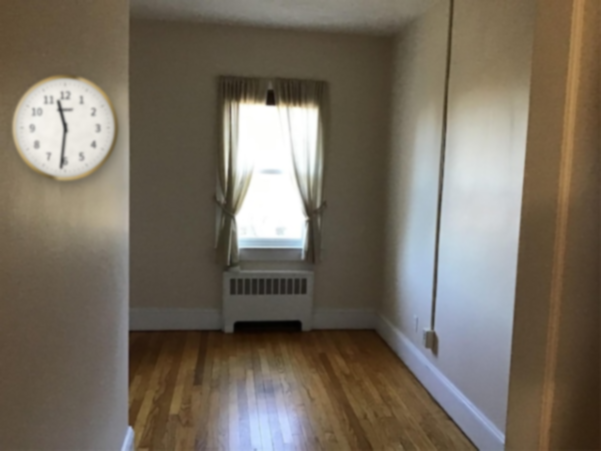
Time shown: h=11 m=31
